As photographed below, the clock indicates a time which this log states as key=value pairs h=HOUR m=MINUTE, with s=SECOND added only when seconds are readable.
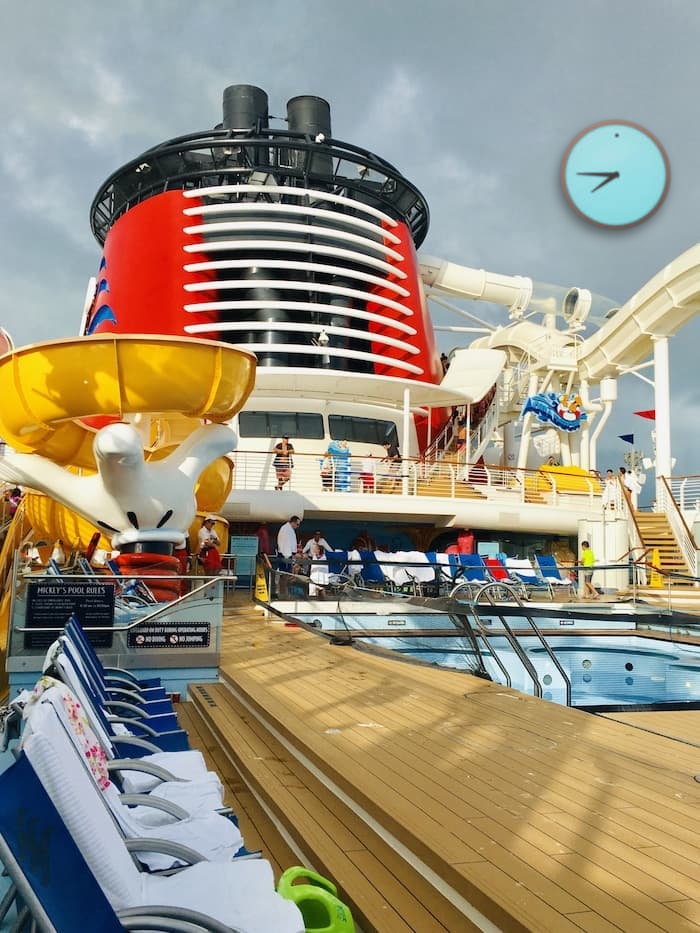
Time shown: h=7 m=45
